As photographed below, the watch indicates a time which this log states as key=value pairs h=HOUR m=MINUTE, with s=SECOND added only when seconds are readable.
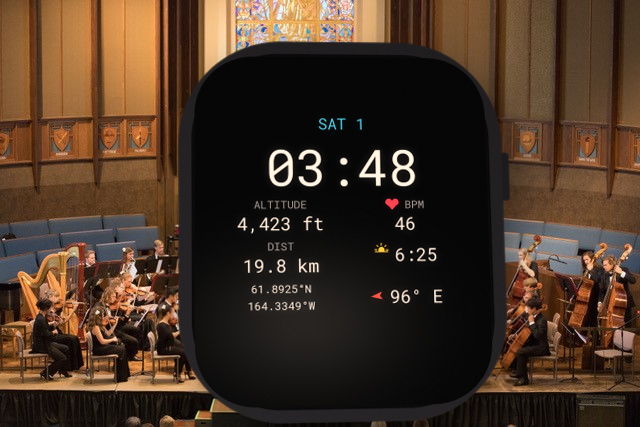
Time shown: h=3 m=48
